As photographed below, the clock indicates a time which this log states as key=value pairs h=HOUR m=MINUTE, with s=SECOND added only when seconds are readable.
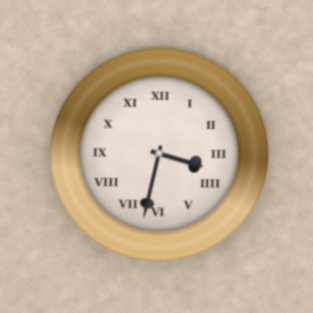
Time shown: h=3 m=32
